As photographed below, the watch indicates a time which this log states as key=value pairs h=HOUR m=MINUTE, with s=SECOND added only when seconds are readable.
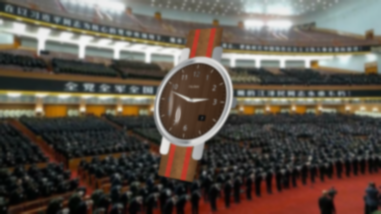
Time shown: h=2 m=48
